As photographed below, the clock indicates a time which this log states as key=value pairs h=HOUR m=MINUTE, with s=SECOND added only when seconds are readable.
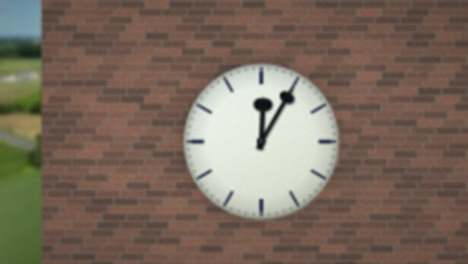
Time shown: h=12 m=5
